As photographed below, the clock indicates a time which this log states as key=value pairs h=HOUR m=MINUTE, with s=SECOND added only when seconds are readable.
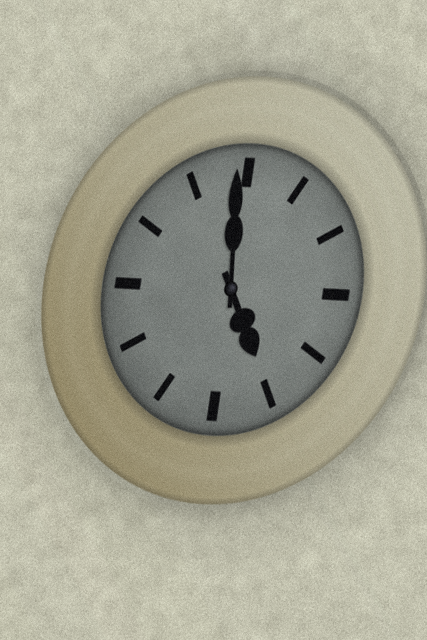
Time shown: h=4 m=59
